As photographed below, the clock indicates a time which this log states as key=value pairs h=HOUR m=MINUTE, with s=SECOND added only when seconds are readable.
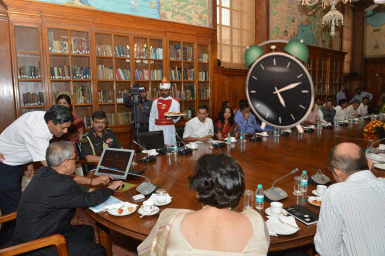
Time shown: h=5 m=12
